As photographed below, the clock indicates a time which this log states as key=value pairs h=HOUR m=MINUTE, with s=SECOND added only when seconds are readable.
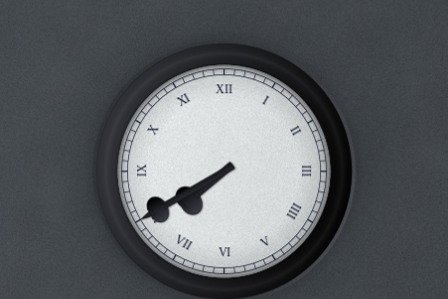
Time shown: h=7 m=40
